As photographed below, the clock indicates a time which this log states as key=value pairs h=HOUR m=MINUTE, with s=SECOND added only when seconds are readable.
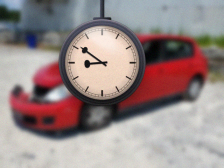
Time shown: h=8 m=51
